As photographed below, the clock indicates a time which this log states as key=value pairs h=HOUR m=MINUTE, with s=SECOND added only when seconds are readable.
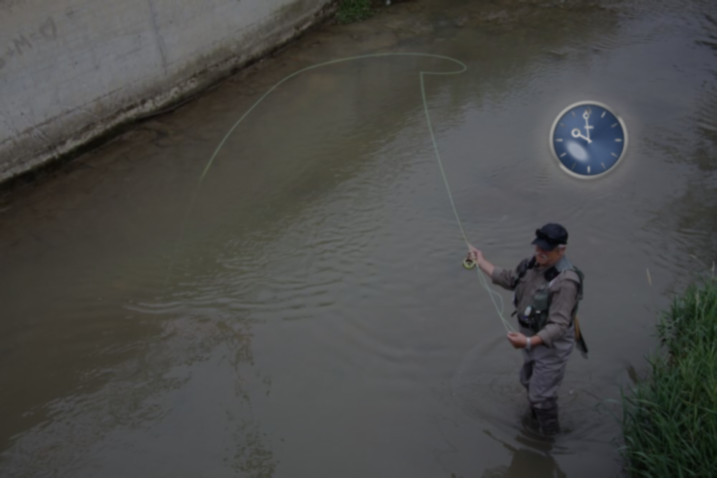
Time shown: h=9 m=59
